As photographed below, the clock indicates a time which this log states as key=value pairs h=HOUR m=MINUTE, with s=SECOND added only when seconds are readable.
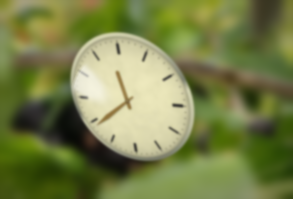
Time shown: h=11 m=39
